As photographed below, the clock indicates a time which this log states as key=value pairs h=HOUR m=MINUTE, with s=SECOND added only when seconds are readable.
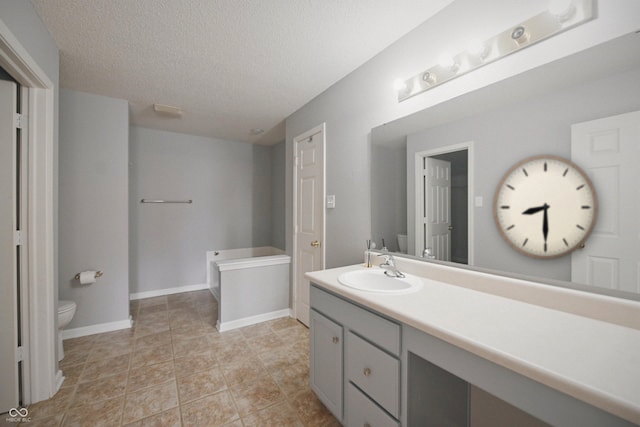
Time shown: h=8 m=30
